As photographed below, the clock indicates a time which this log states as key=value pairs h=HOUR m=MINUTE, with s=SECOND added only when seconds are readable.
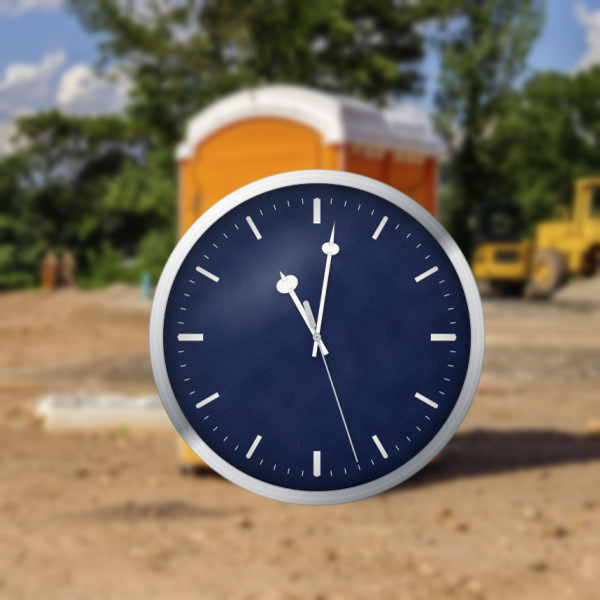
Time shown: h=11 m=1 s=27
